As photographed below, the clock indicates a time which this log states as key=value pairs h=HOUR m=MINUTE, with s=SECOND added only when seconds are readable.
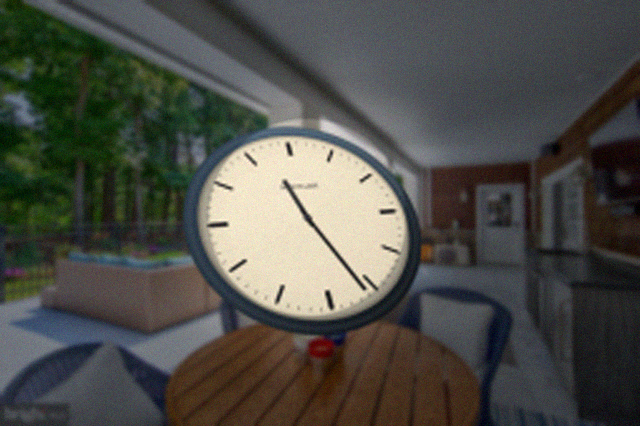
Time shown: h=11 m=26
